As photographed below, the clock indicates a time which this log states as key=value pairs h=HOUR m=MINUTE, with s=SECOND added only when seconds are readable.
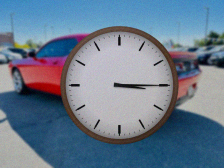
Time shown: h=3 m=15
